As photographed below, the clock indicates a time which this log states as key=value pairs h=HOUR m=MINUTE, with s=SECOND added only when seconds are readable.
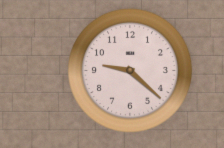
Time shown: h=9 m=22
